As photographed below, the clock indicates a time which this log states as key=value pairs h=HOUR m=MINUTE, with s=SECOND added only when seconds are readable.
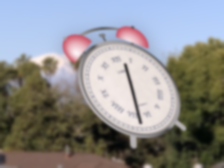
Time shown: h=12 m=33
